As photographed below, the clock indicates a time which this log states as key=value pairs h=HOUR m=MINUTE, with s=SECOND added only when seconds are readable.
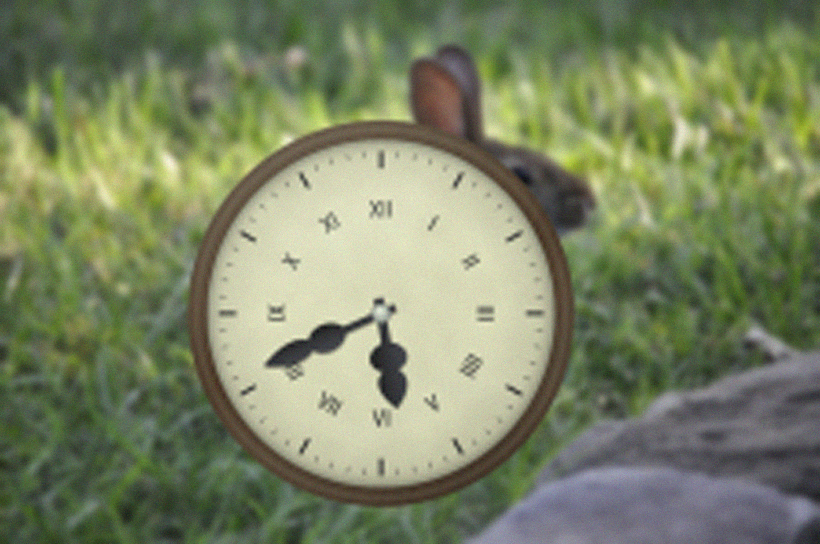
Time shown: h=5 m=41
